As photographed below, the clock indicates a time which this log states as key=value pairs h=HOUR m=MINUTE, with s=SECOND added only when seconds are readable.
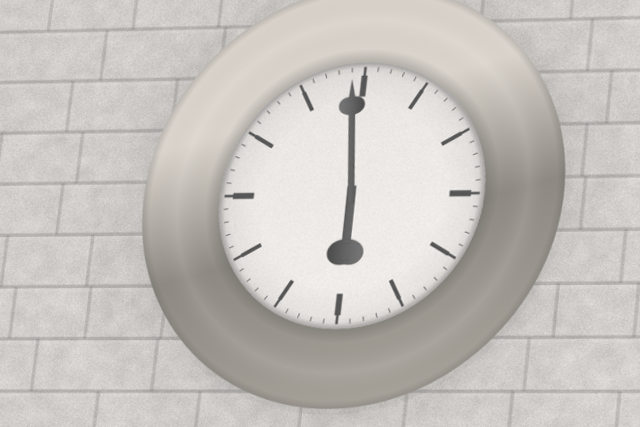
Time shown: h=5 m=59
